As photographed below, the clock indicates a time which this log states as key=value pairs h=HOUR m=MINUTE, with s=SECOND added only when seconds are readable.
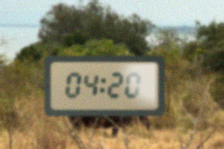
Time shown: h=4 m=20
